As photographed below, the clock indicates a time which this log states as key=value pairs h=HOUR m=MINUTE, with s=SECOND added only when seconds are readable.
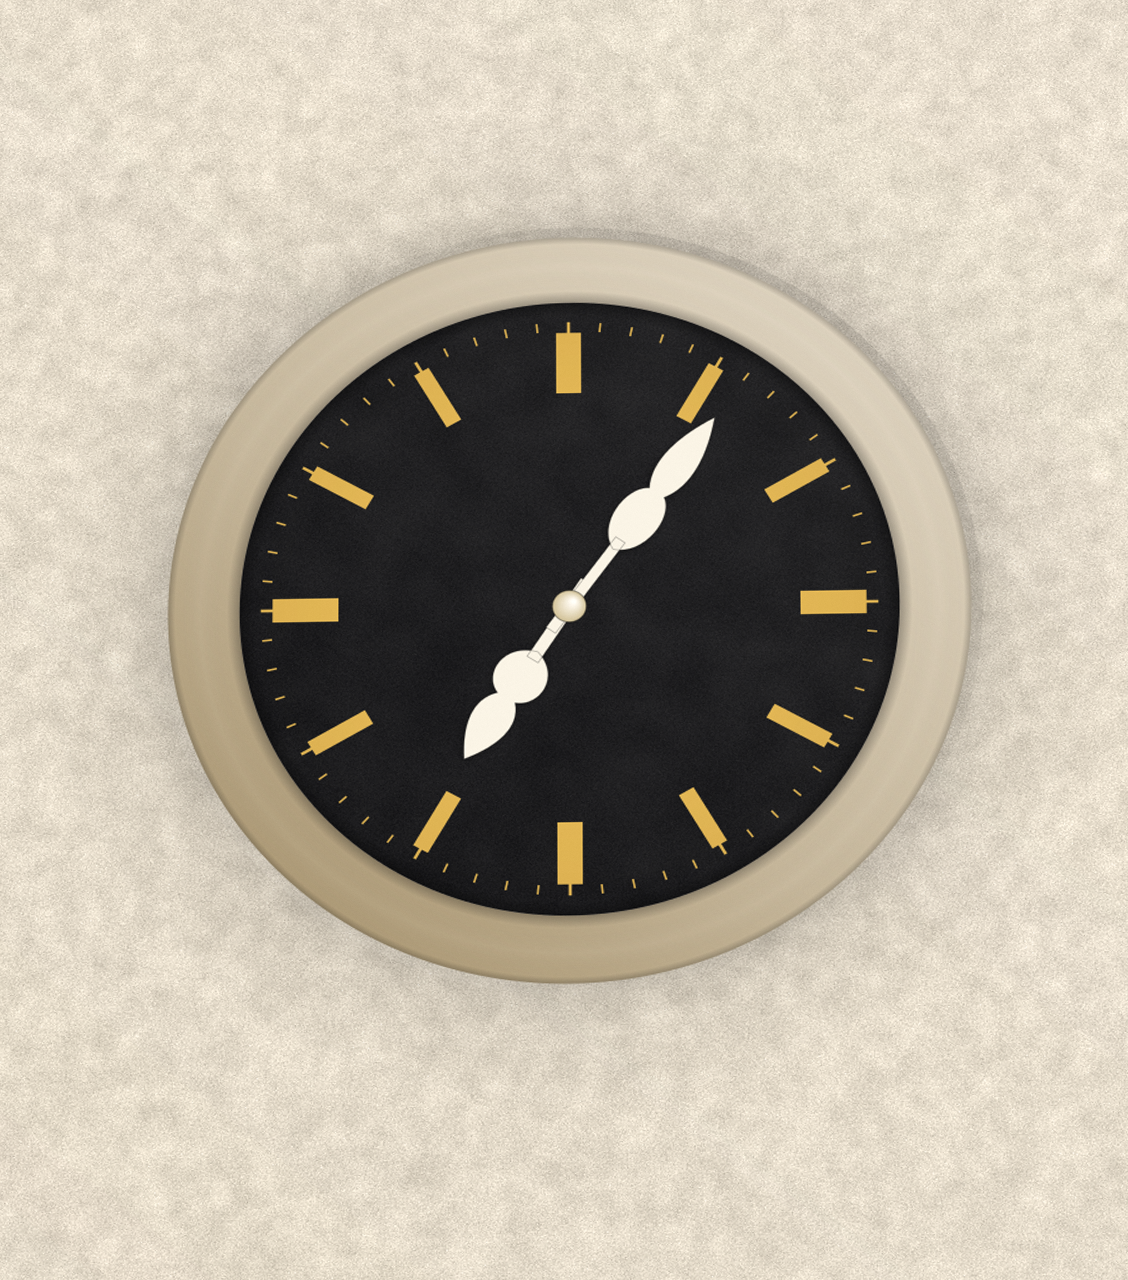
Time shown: h=7 m=6
